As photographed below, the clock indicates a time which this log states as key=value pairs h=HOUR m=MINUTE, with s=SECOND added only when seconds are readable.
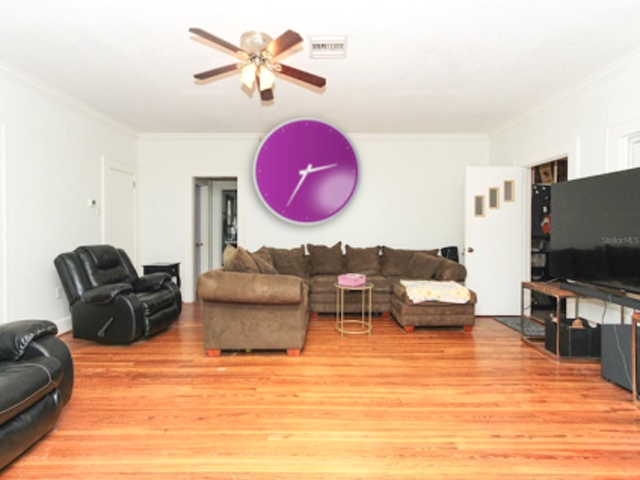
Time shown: h=2 m=35
